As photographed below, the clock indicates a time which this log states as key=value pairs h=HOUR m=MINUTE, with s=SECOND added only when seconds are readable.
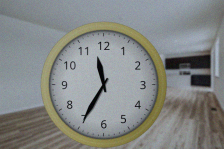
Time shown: h=11 m=35
